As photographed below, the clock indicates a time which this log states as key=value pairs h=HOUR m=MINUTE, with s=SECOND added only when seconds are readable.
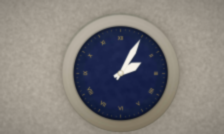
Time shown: h=2 m=5
